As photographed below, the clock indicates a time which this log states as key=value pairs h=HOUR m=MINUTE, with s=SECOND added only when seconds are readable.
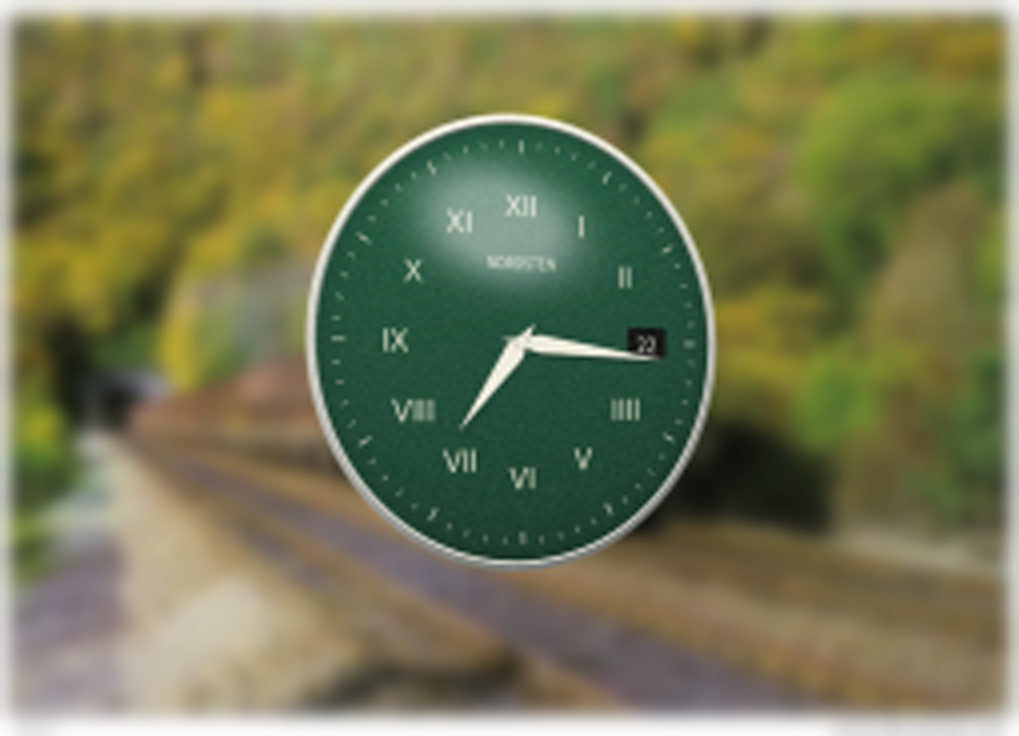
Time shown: h=7 m=16
